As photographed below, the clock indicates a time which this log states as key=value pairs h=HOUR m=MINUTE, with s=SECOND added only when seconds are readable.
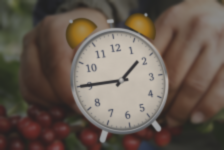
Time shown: h=1 m=45
